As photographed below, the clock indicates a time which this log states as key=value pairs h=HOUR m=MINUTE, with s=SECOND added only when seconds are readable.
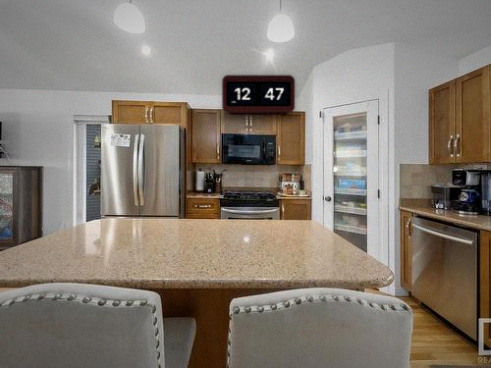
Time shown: h=12 m=47
